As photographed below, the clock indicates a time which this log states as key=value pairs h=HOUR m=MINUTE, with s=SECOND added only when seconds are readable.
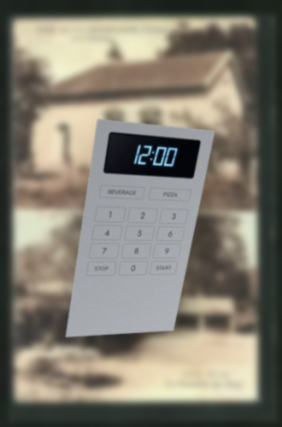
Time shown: h=12 m=0
